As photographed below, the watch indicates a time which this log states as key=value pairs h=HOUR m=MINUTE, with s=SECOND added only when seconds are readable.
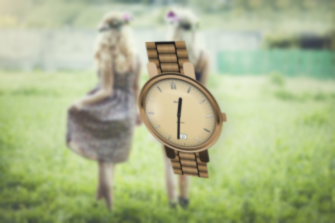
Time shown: h=12 m=32
